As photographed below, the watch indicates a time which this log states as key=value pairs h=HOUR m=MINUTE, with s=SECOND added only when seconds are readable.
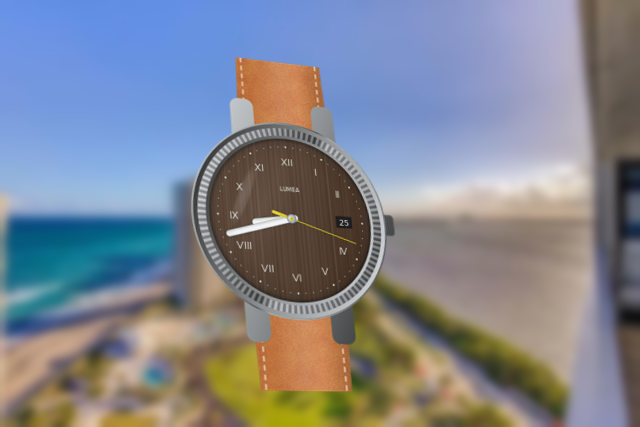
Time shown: h=8 m=42 s=18
